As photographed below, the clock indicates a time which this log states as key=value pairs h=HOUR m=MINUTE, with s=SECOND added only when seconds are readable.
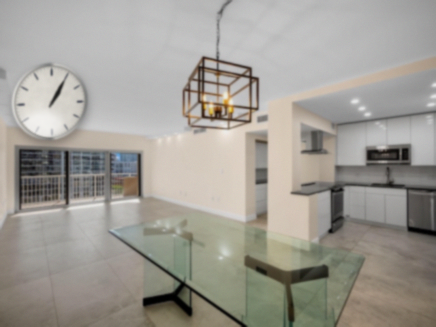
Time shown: h=1 m=5
